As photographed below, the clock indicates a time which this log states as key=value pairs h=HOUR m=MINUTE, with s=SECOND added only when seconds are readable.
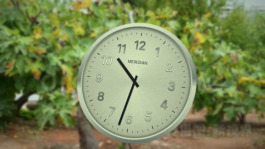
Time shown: h=10 m=32
